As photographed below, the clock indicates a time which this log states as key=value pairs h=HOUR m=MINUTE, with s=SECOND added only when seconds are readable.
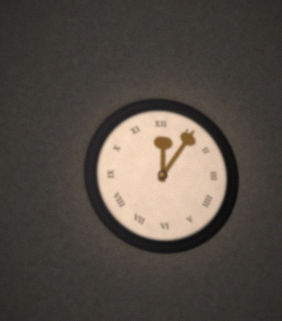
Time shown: h=12 m=6
